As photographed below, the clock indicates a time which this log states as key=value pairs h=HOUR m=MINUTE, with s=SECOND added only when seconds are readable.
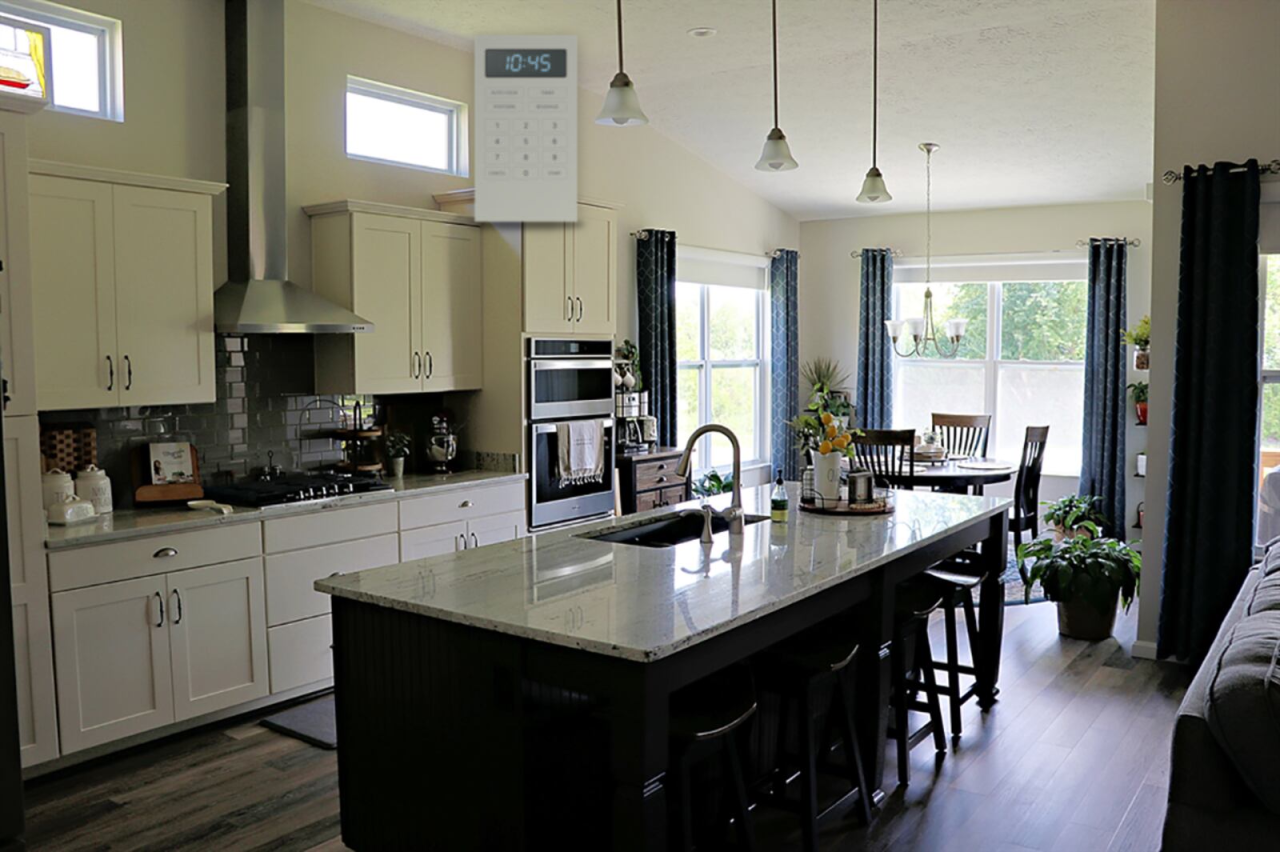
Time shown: h=10 m=45
